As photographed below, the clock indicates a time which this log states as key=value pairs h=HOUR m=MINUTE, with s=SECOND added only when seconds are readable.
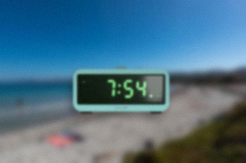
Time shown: h=7 m=54
